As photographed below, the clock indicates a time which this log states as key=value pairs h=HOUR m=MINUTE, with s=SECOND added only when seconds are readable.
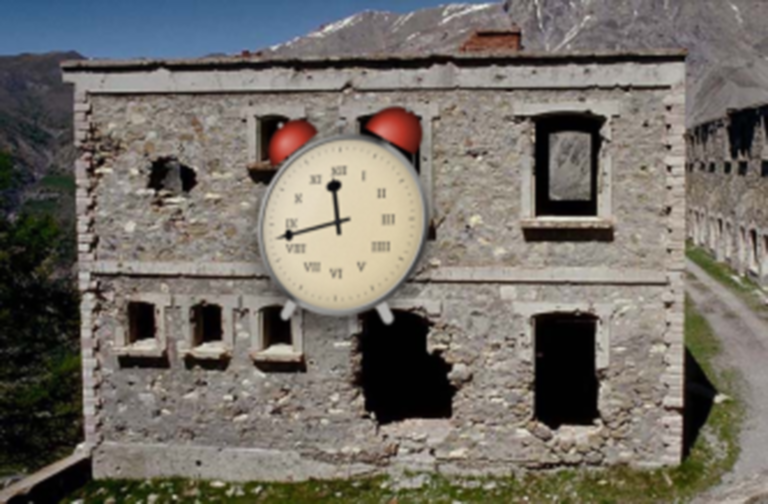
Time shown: h=11 m=43
